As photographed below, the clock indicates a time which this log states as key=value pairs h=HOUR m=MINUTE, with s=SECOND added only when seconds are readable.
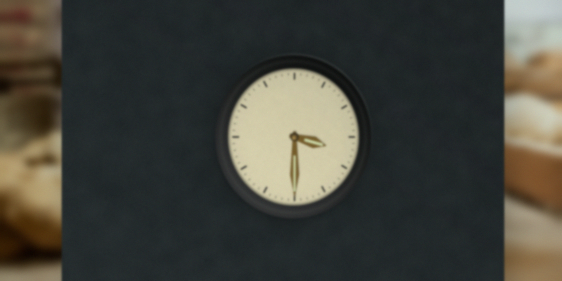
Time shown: h=3 m=30
